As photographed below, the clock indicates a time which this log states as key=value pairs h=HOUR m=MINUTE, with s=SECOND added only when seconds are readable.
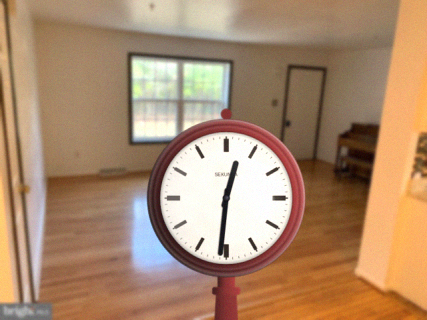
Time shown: h=12 m=31
